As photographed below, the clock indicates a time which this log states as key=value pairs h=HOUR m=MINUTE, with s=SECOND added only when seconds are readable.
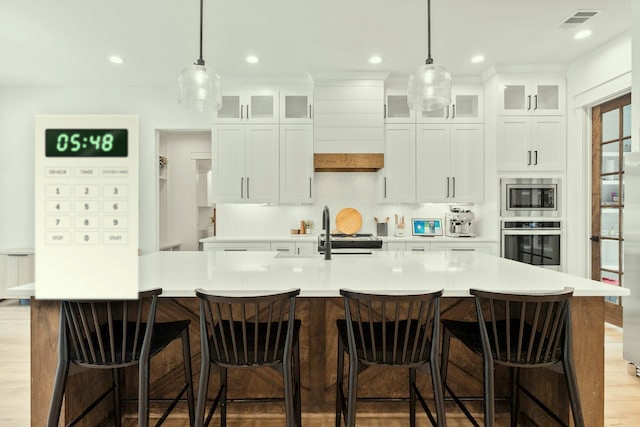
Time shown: h=5 m=48
